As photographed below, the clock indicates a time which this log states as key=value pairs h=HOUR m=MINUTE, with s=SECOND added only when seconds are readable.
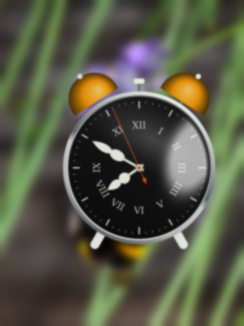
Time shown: h=7 m=49 s=56
